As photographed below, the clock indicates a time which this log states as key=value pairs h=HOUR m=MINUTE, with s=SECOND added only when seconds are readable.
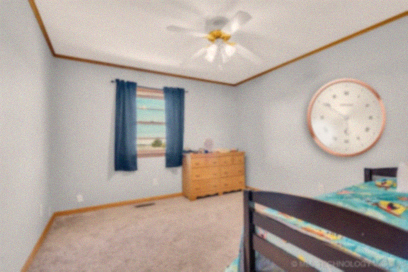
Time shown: h=5 m=50
